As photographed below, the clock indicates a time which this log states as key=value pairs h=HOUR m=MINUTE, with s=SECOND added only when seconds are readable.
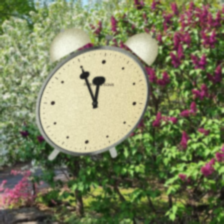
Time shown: h=11 m=55
